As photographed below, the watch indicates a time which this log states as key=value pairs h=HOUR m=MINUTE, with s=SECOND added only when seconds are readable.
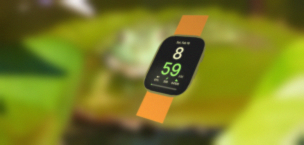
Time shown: h=8 m=59
